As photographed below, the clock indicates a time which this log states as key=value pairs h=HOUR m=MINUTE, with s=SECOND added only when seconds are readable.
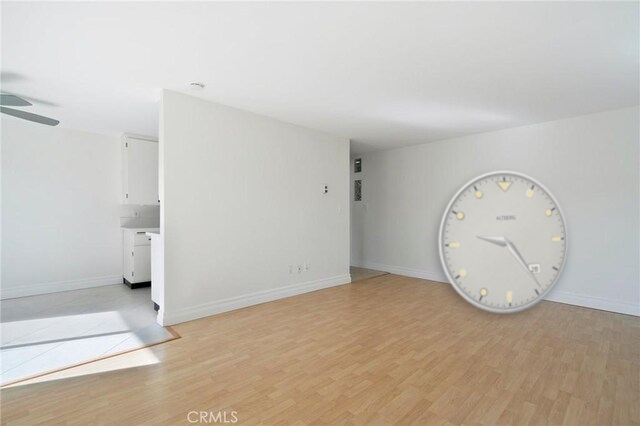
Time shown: h=9 m=24
